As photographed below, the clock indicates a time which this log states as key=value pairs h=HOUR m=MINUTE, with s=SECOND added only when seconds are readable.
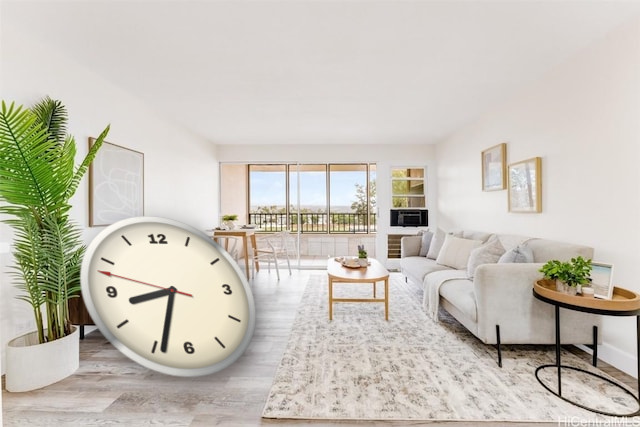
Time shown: h=8 m=33 s=48
